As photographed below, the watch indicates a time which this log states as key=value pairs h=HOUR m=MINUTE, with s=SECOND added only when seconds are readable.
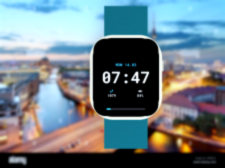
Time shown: h=7 m=47
